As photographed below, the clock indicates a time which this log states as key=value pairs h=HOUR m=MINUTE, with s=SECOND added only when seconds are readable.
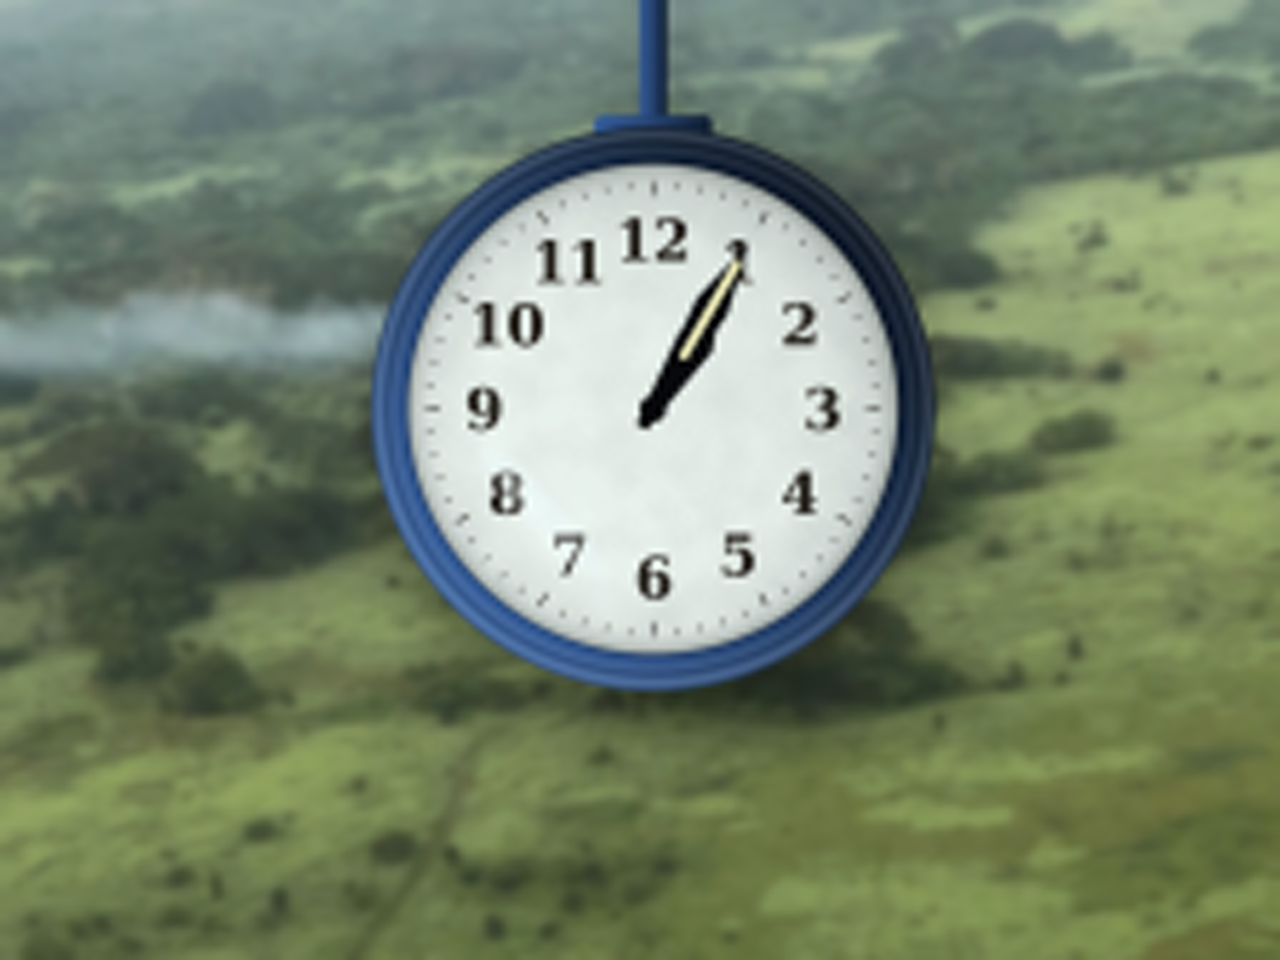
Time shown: h=1 m=5
